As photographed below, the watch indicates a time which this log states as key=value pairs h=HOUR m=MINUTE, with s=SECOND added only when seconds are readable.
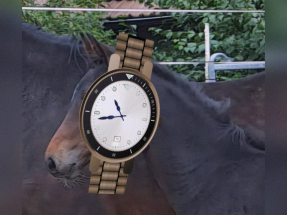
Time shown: h=10 m=43
